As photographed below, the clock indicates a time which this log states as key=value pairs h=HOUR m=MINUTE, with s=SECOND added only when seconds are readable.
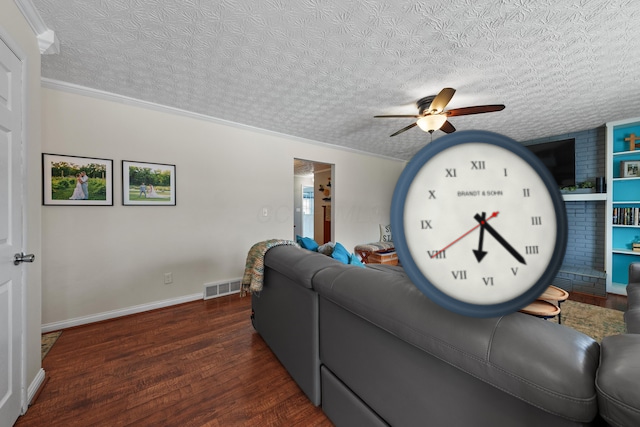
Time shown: h=6 m=22 s=40
